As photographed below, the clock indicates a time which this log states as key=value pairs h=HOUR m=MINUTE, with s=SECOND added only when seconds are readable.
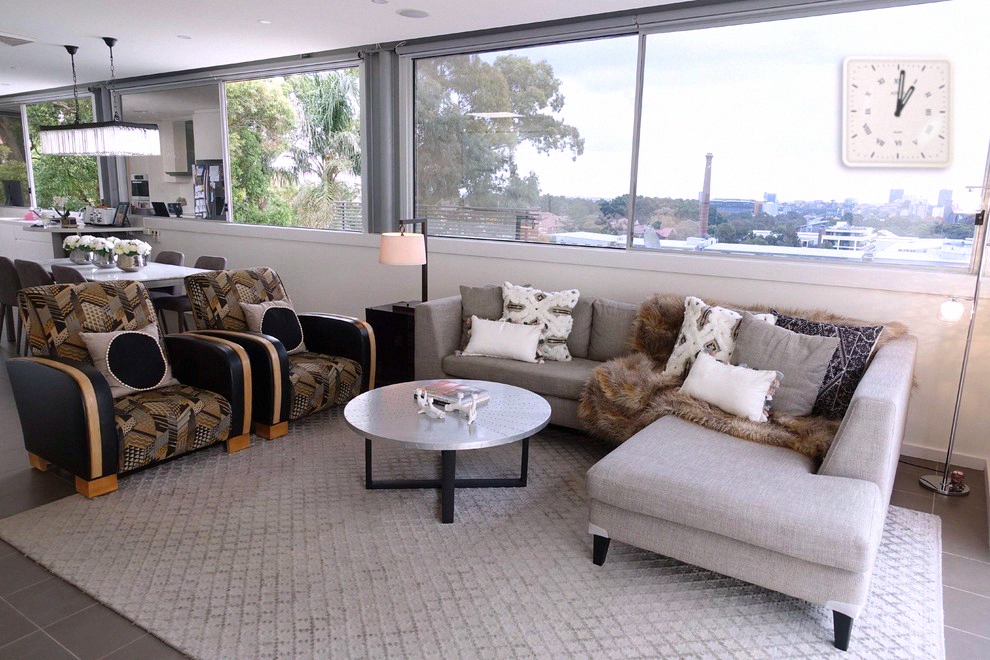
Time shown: h=1 m=1
